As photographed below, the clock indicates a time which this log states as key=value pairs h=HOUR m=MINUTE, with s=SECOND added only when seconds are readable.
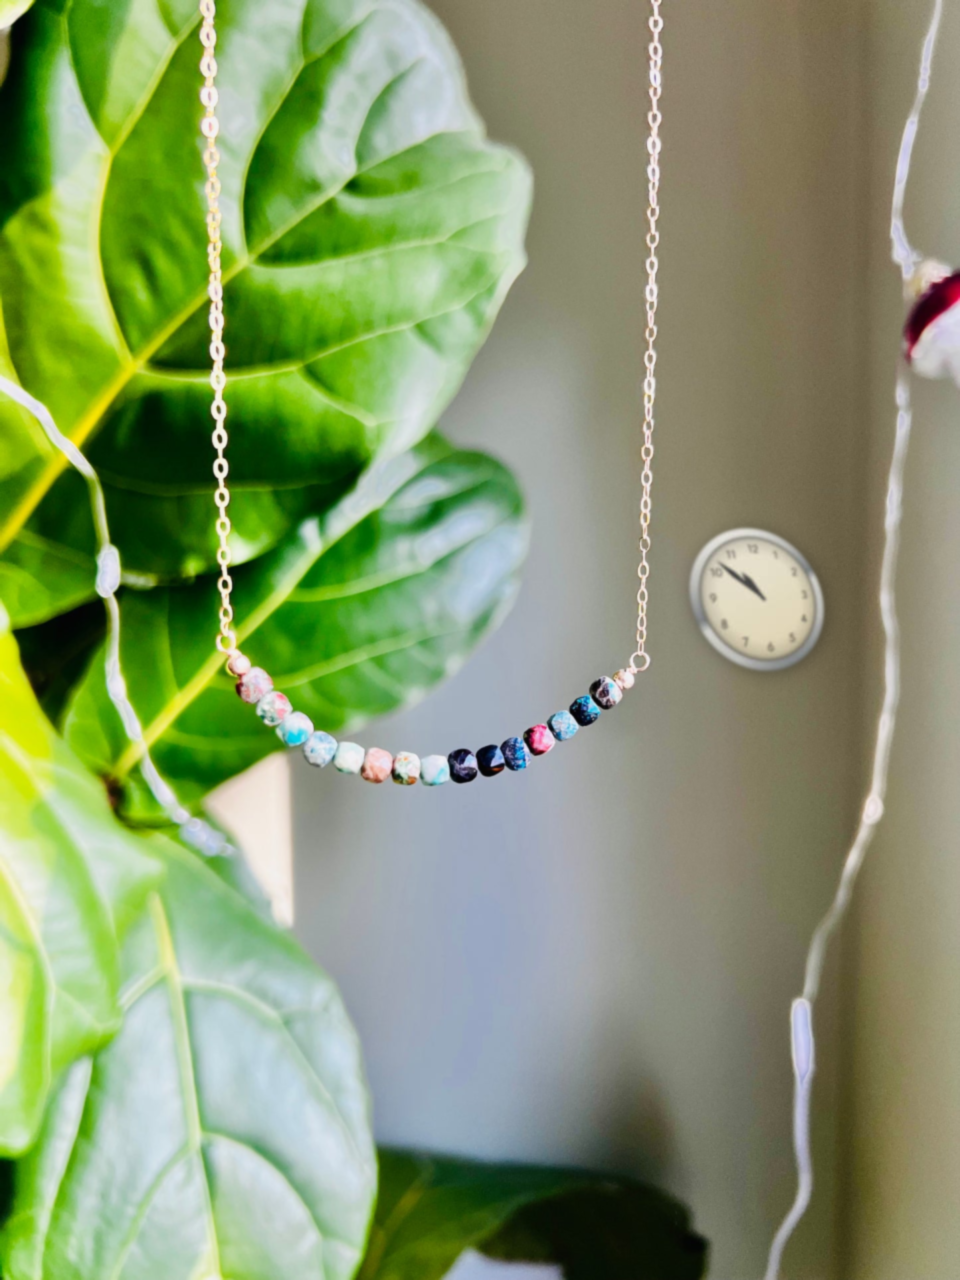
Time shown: h=10 m=52
